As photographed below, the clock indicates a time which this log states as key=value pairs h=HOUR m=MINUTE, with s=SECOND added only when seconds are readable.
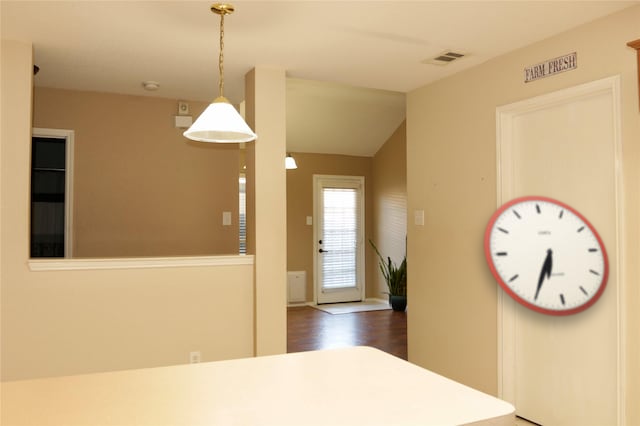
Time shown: h=6 m=35
